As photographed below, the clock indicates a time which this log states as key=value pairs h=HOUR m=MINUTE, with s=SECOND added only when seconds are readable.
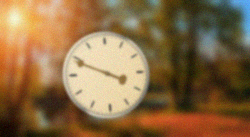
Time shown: h=3 m=49
